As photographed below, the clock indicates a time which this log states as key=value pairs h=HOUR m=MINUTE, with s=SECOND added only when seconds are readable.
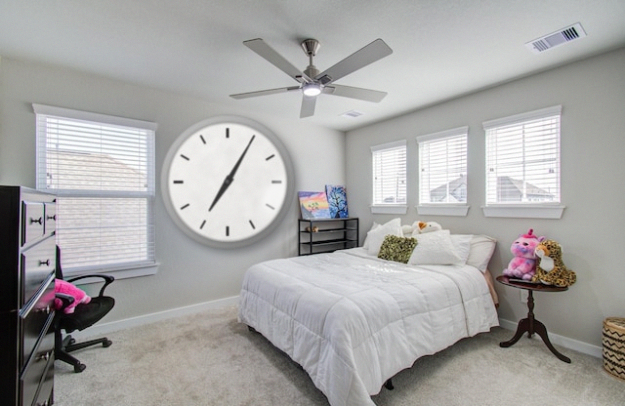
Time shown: h=7 m=5
